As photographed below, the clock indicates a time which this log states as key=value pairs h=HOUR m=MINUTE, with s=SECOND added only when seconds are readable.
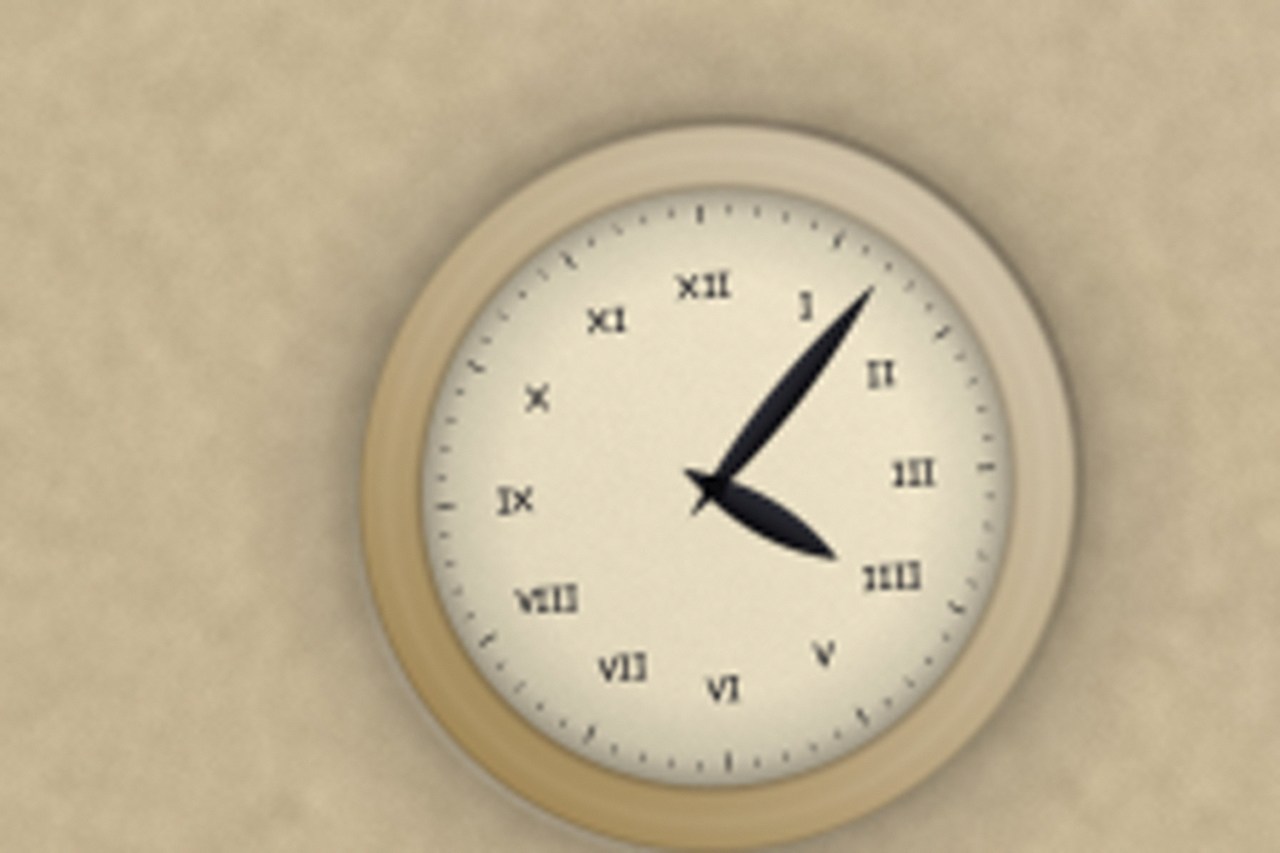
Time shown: h=4 m=7
